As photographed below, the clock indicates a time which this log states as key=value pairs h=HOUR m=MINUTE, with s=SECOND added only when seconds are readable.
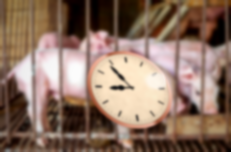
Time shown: h=8 m=54
